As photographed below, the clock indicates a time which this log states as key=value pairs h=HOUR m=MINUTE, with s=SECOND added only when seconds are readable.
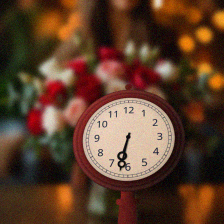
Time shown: h=6 m=32
